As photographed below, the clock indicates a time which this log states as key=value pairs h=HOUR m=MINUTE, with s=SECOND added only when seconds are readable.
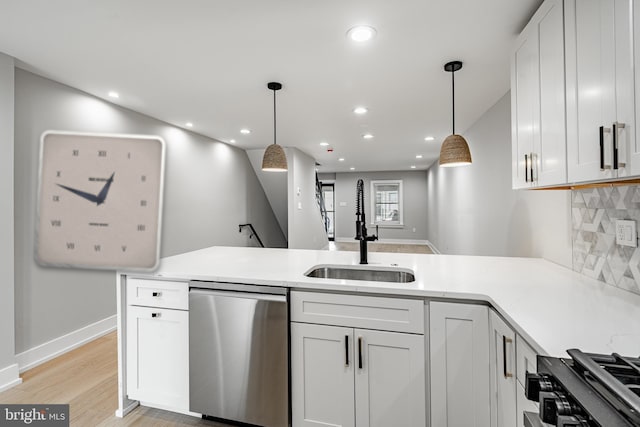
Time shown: h=12 m=48
